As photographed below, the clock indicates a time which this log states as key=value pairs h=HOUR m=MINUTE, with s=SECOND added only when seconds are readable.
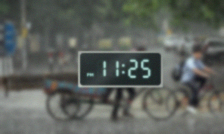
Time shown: h=11 m=25
